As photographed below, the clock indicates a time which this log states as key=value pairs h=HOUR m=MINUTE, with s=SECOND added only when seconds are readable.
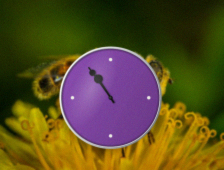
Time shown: h=10 m=54
